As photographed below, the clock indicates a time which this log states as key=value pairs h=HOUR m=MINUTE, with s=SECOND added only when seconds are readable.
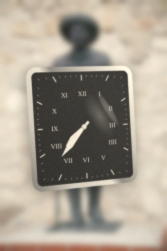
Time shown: h=7 m=37
